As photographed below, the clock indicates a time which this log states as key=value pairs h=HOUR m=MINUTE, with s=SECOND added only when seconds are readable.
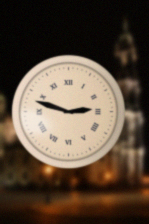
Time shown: h=2 m=48
